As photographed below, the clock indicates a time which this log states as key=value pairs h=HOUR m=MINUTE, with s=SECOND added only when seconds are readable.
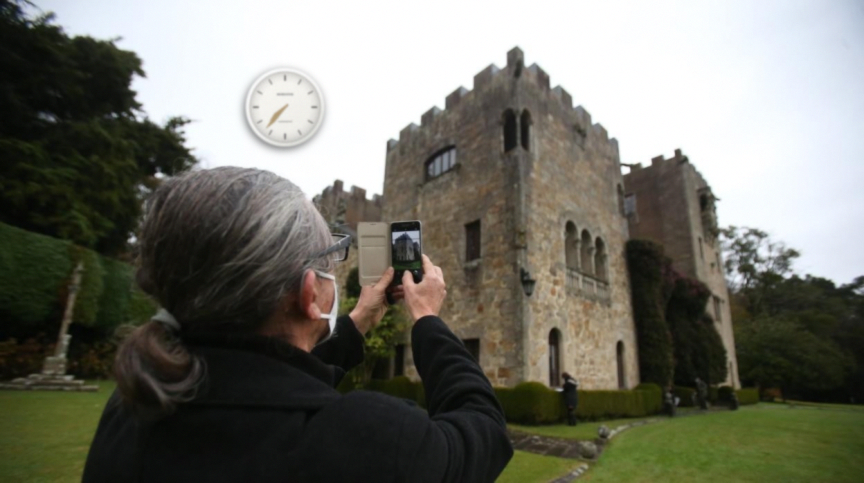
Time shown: h=7 m=37
